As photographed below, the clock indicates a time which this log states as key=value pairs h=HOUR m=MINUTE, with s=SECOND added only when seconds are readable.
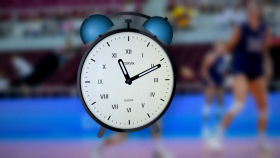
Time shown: h=11 m=11
